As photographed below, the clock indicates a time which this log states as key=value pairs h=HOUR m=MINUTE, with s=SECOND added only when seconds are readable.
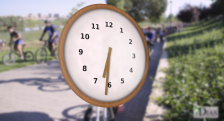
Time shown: h=6 m=31
